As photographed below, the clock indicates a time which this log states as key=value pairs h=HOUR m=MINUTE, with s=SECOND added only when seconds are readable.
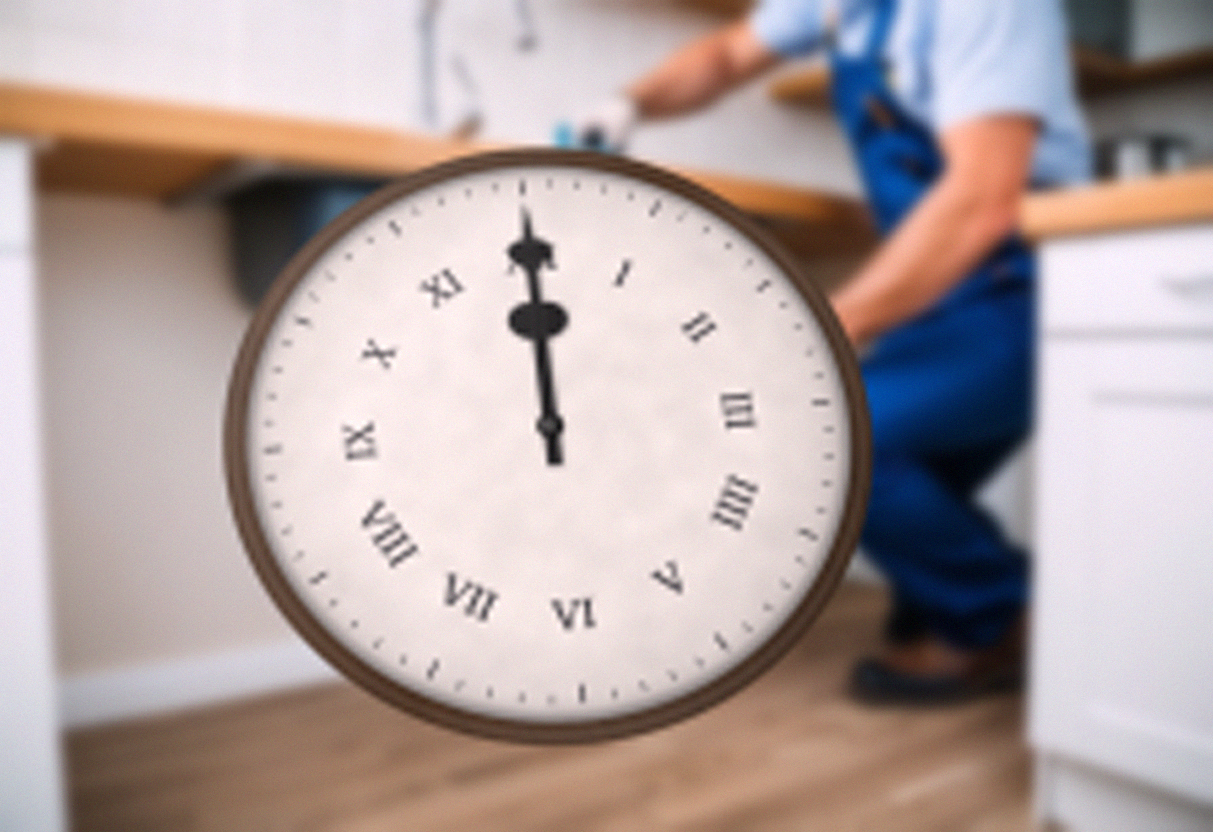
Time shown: h=12 m=0
